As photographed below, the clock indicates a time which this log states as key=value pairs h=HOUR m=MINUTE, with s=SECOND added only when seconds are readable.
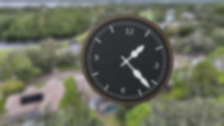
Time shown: h=1 m=22
